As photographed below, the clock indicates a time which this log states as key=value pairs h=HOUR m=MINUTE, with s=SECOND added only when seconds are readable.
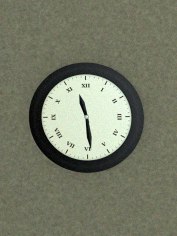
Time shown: h=11 m=29
